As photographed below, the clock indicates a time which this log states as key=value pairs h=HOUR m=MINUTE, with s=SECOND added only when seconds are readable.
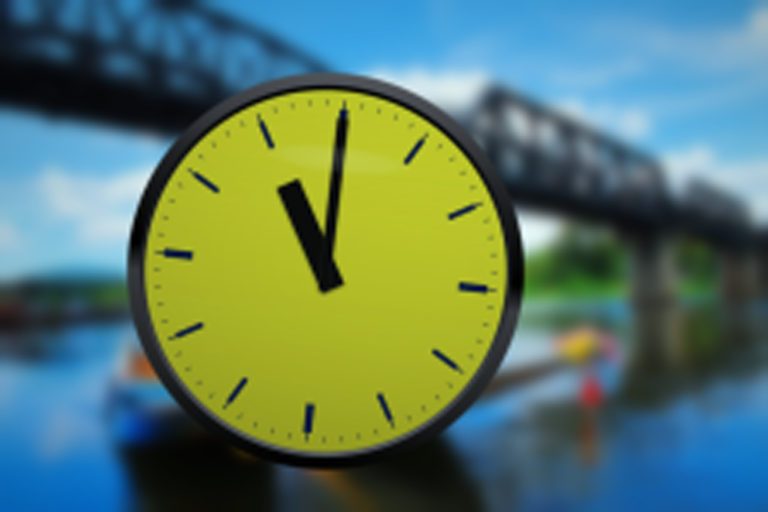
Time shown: h=11 m=0
